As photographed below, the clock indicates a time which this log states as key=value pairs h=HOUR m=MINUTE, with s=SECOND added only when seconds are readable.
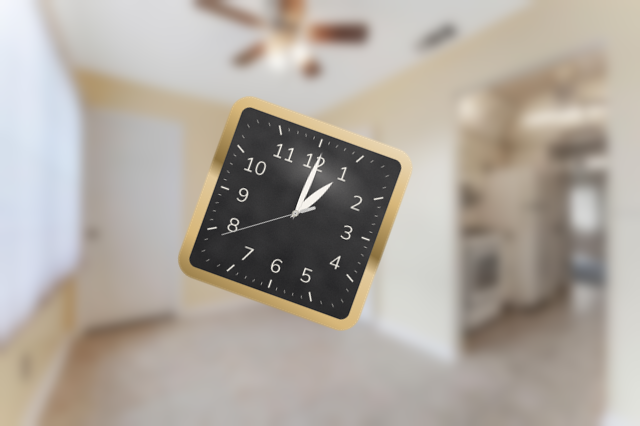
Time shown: h=1 m=0 s=39
